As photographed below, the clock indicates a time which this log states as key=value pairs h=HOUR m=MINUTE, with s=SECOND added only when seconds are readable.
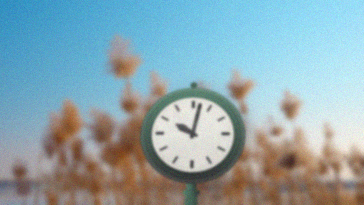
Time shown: h=10 m=2
